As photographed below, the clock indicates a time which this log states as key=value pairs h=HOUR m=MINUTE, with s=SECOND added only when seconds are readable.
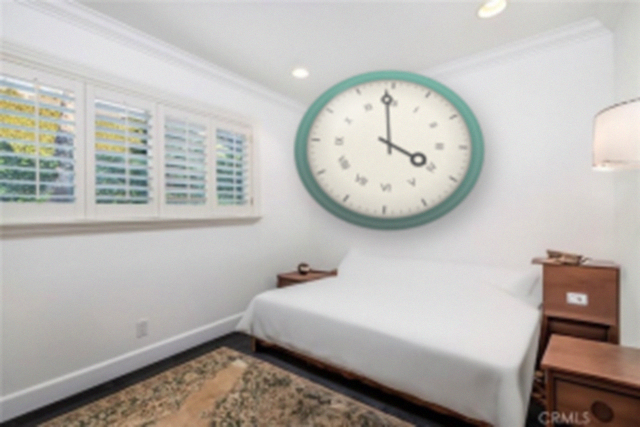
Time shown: h=3 m=59
